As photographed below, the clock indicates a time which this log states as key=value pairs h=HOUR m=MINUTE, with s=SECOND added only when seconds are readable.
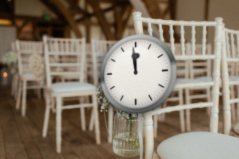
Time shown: h=11 m=59
